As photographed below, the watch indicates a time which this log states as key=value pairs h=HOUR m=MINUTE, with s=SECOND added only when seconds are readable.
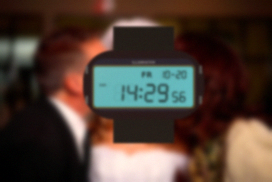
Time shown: h=14 m=29
